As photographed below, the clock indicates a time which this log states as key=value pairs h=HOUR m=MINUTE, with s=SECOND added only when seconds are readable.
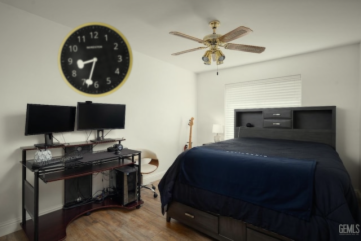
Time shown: h=8 m=33
